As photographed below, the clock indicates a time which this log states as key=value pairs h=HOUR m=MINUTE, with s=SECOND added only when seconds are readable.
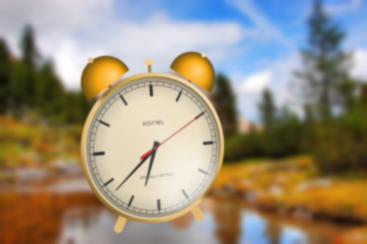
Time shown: h=6 m=38 s=10
